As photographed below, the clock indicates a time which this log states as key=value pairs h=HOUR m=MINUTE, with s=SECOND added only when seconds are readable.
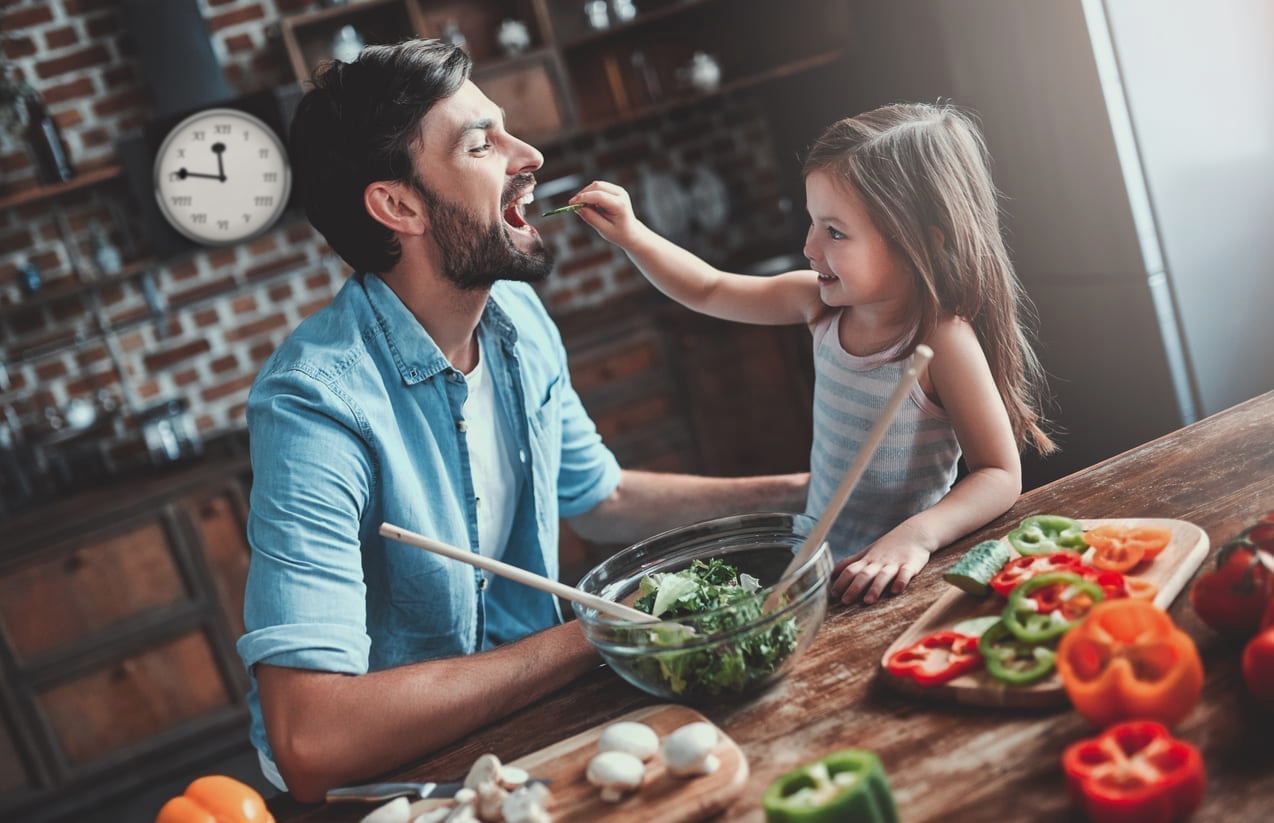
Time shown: h=11 m=46
